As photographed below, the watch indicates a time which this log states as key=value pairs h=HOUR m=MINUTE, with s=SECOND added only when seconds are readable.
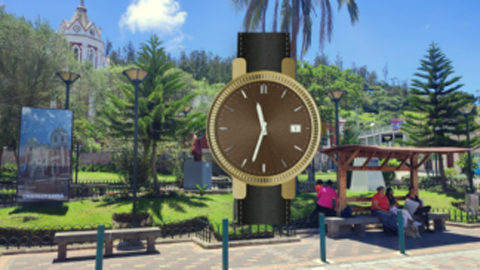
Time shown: h=11 m=33
